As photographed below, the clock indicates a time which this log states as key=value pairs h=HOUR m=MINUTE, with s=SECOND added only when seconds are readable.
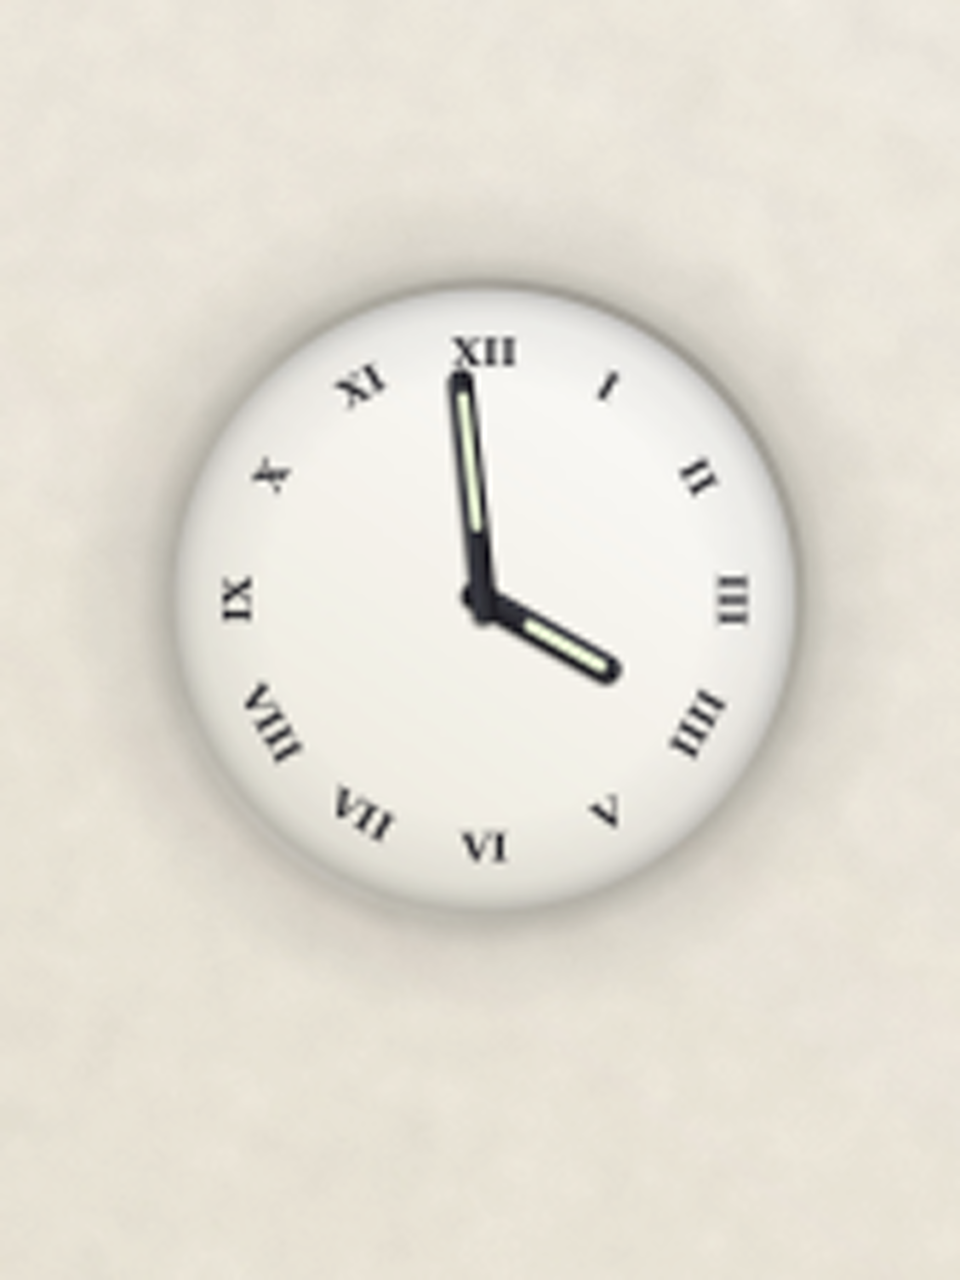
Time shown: h=3 m=59
